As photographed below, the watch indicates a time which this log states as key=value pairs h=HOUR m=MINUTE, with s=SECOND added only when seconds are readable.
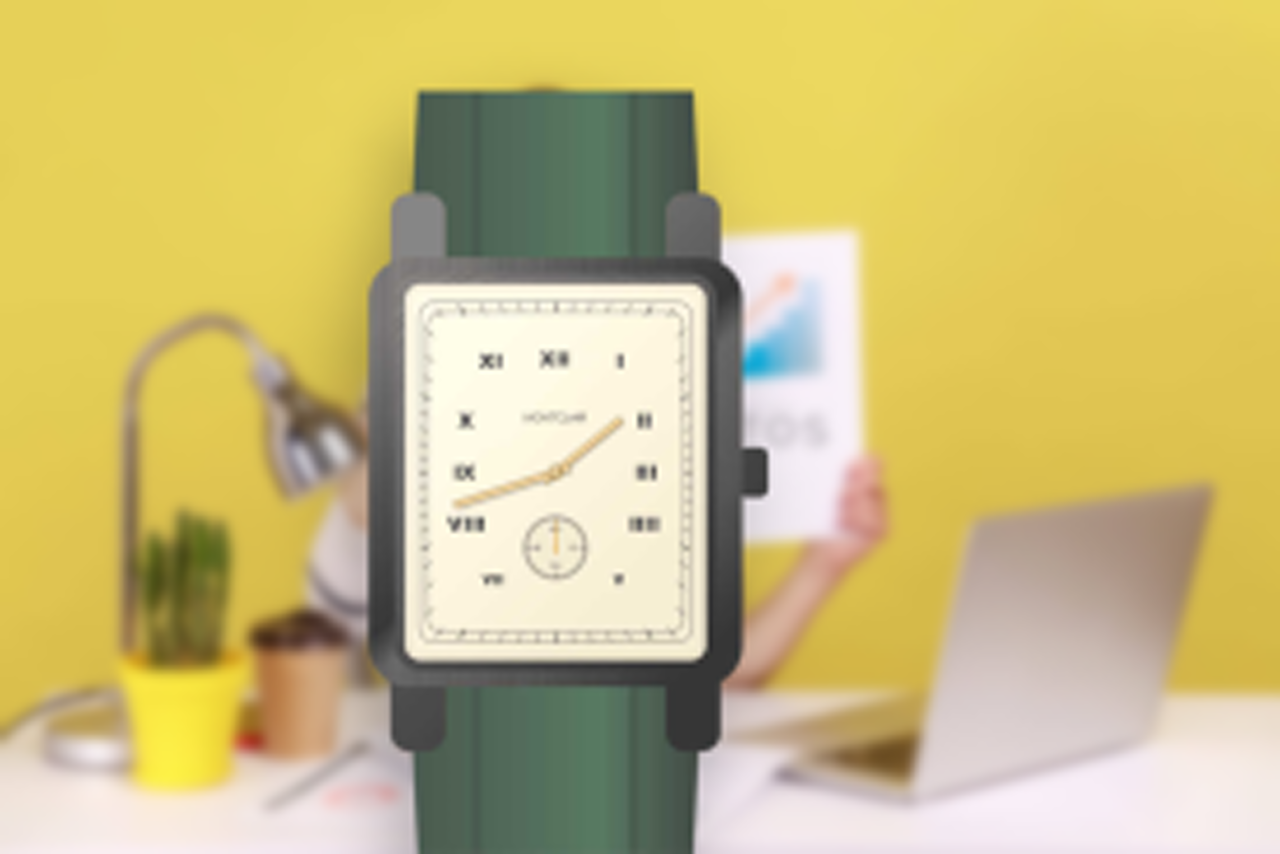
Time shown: h=1 m=42
